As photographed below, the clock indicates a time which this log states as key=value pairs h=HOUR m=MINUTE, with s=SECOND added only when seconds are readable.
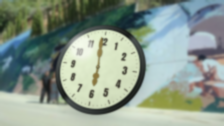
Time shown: h=5 m=59
